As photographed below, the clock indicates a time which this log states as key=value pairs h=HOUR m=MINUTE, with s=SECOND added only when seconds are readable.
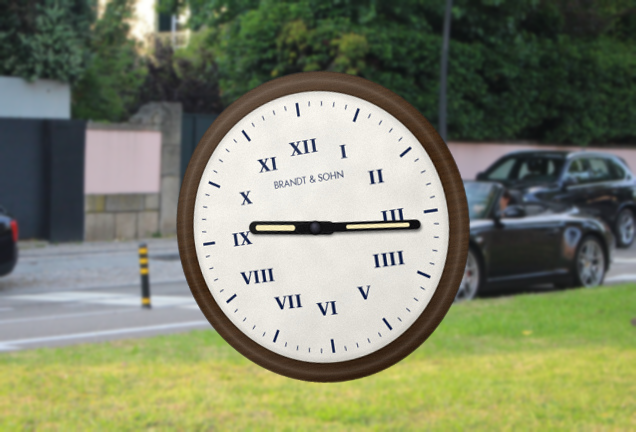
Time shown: h=9 m=16
